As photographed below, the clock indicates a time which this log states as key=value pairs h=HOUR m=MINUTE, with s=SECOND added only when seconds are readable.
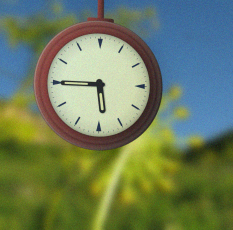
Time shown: h=5 m=45
